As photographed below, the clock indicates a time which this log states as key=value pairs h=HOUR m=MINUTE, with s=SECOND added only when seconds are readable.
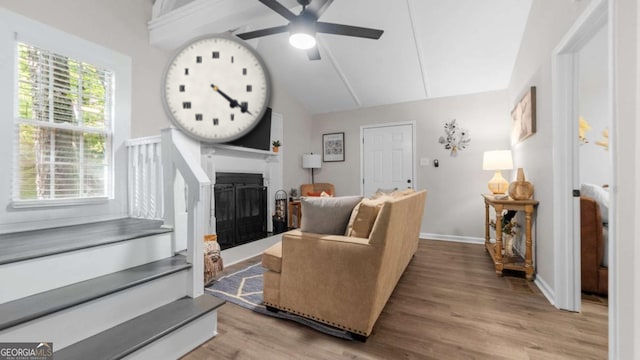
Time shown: h=4 m=21
